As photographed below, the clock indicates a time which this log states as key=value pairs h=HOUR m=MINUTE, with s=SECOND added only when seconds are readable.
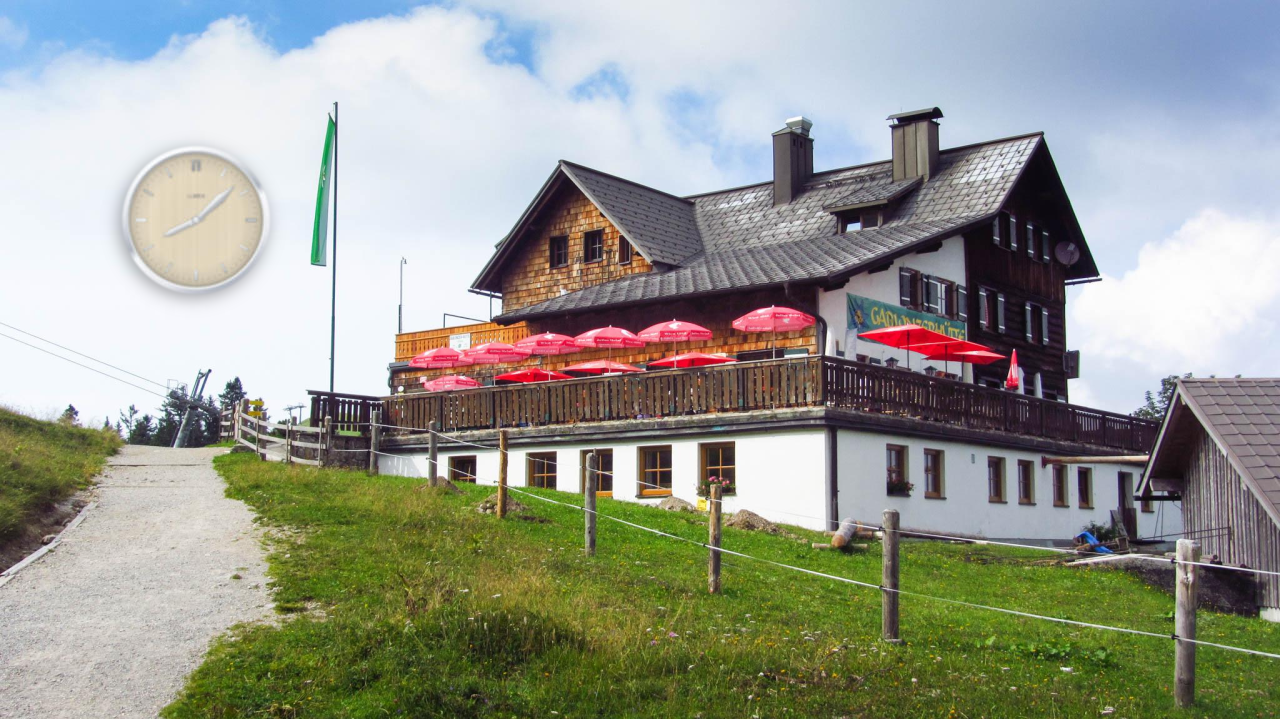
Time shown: h=8 m=8
